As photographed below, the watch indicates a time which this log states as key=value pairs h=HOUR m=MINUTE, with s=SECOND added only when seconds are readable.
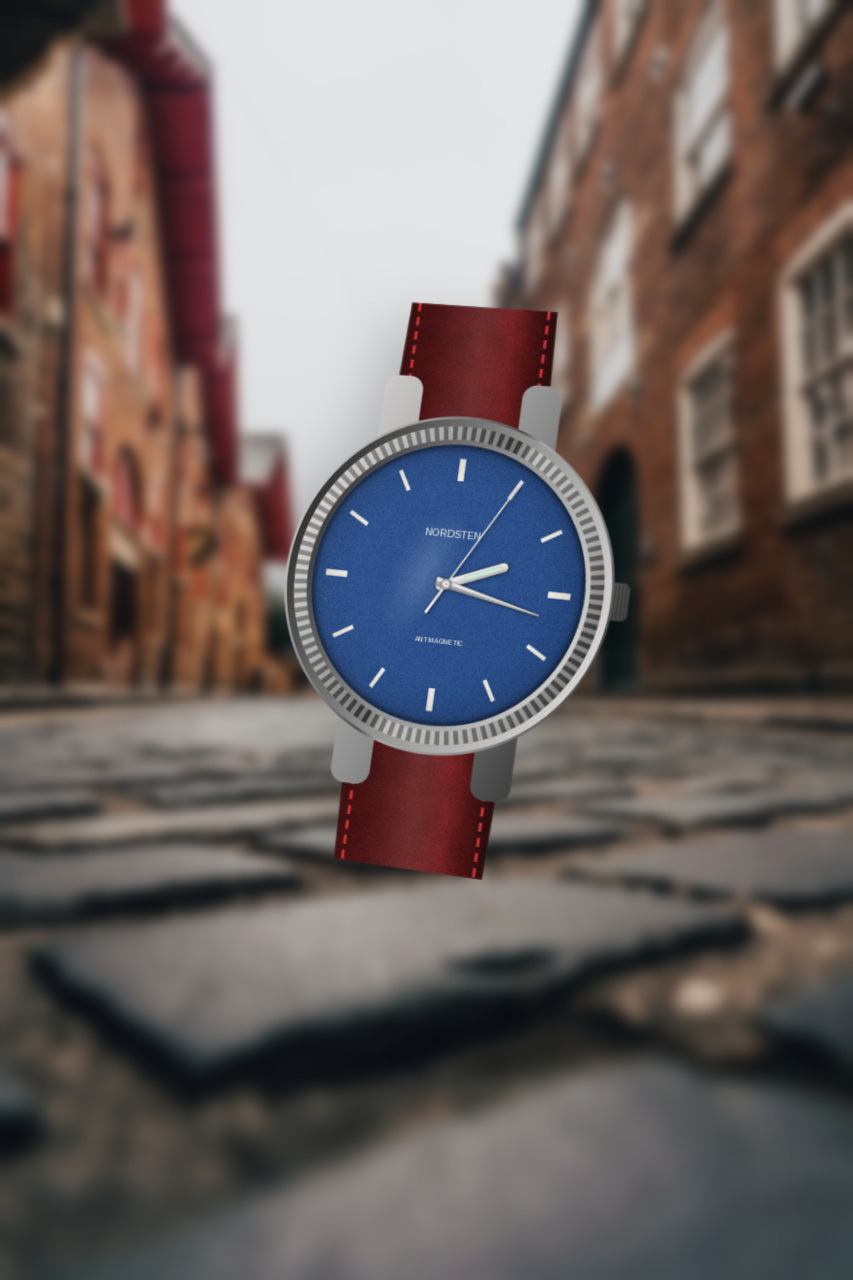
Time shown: h=2 m=17 s=5
